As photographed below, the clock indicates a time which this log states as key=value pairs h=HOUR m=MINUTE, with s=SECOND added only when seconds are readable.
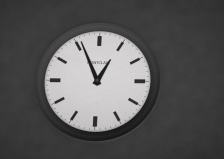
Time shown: h=12 m=56
